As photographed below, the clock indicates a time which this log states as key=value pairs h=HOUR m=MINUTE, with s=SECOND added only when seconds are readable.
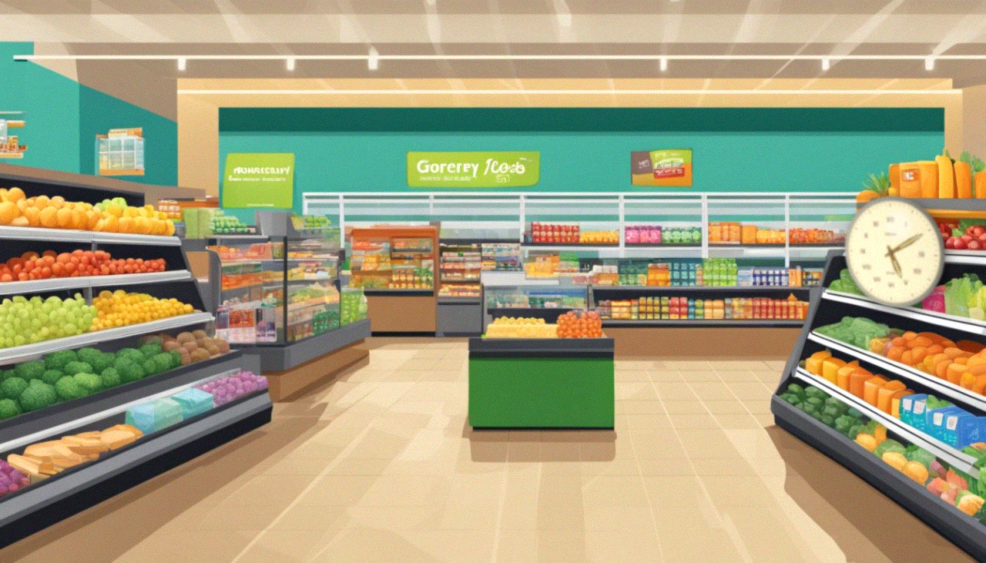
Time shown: h=5 m=10
